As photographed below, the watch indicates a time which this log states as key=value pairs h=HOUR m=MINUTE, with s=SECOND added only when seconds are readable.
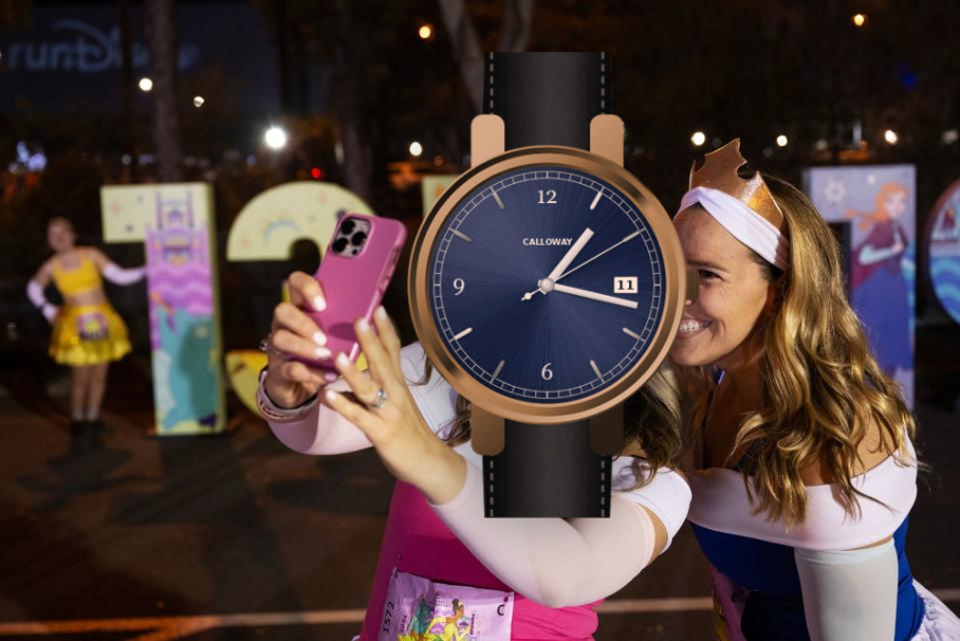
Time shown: h=1 m=17 s=10
